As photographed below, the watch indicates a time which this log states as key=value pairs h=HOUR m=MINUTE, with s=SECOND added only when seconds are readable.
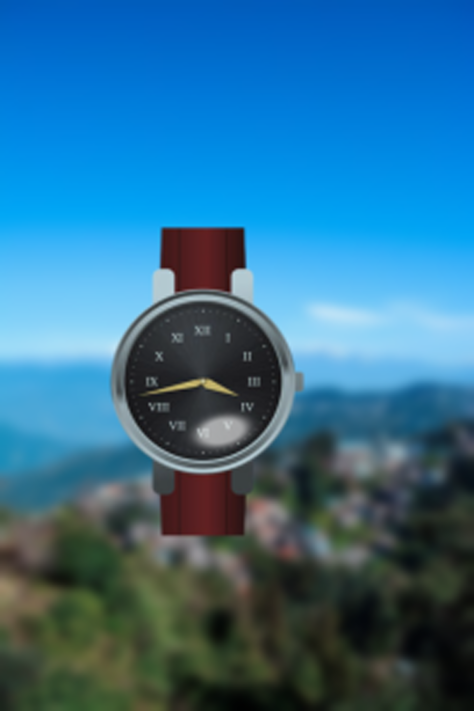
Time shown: h=3 m=43
